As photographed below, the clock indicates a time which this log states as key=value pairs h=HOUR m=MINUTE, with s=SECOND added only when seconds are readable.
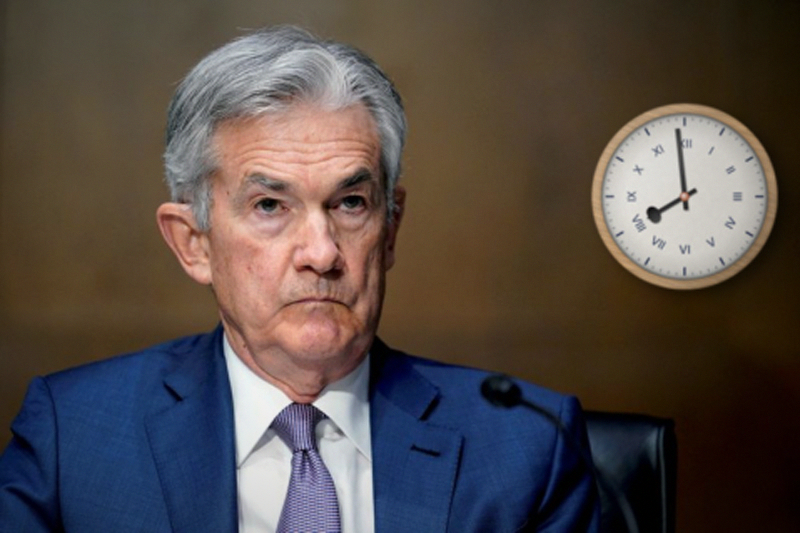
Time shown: h=7 m=59
